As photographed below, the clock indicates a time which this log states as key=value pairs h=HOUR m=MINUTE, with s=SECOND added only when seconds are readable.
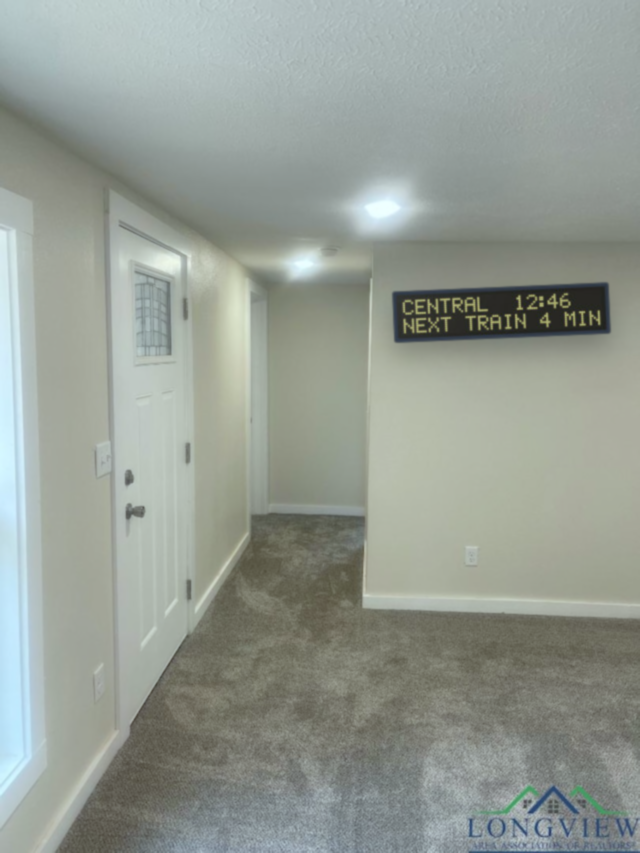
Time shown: h=12 m=46
